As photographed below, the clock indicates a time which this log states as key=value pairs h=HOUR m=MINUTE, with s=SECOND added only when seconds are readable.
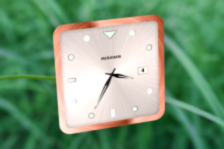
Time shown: h=3 m=35
